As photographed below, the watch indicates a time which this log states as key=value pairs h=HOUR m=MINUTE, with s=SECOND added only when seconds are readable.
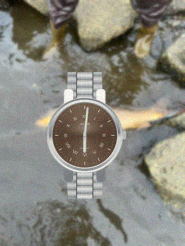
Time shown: h=6 m=1
